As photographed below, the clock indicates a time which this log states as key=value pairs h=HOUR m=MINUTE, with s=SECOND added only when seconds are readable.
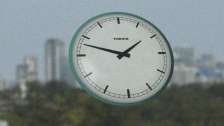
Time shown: h=1 m=48
